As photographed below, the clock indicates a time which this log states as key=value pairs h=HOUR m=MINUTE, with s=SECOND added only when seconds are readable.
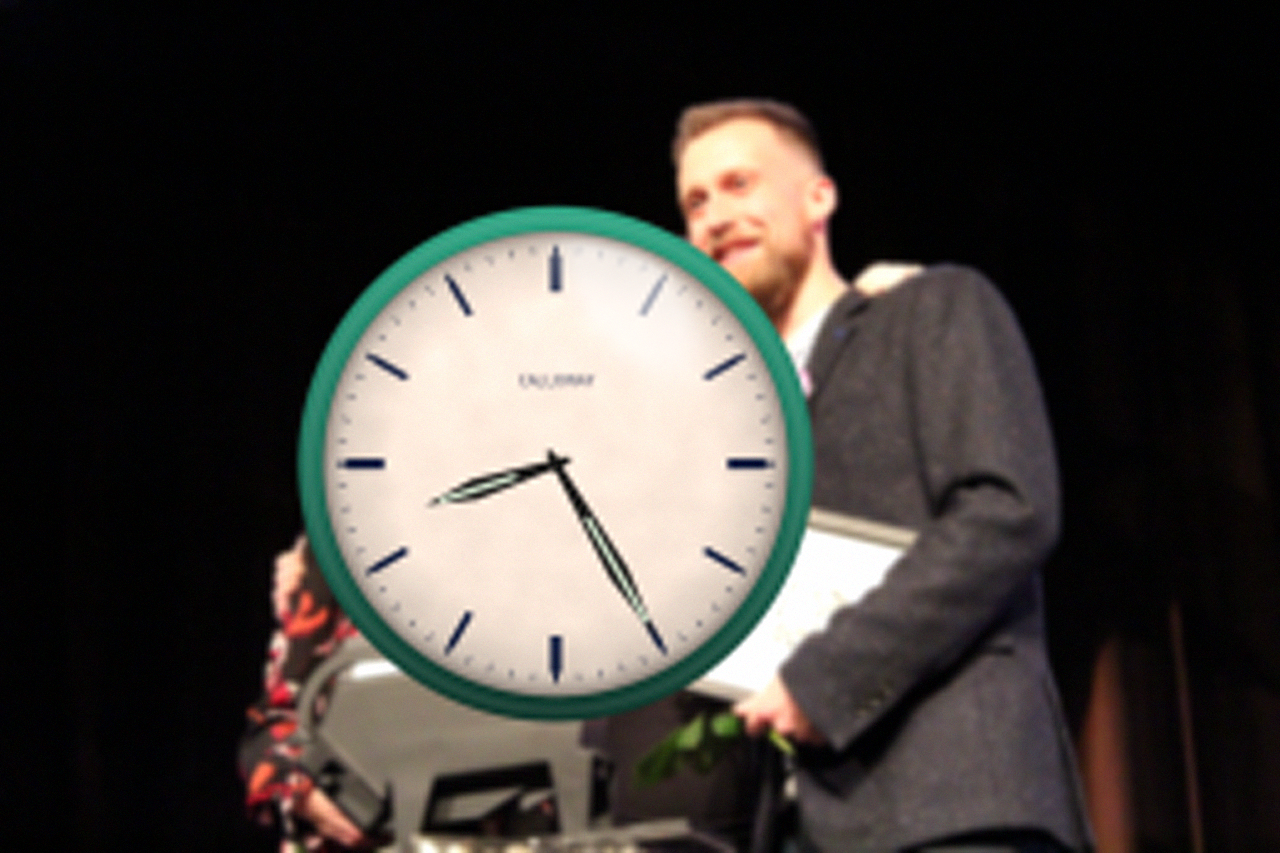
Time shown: h=8 m=25
